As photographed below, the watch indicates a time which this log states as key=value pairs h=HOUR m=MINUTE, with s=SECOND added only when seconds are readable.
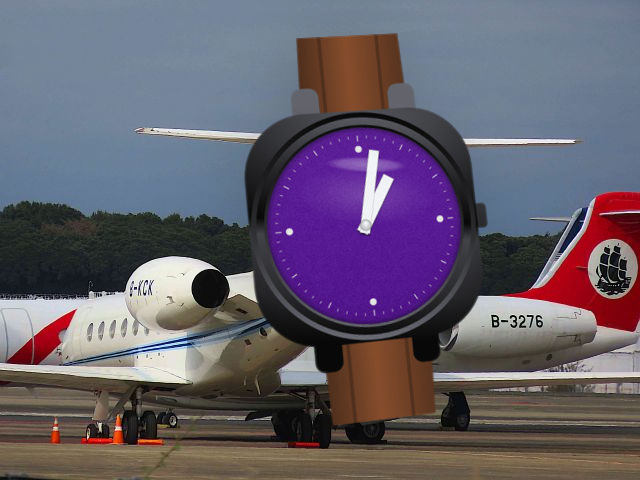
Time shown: h=1 m=2
